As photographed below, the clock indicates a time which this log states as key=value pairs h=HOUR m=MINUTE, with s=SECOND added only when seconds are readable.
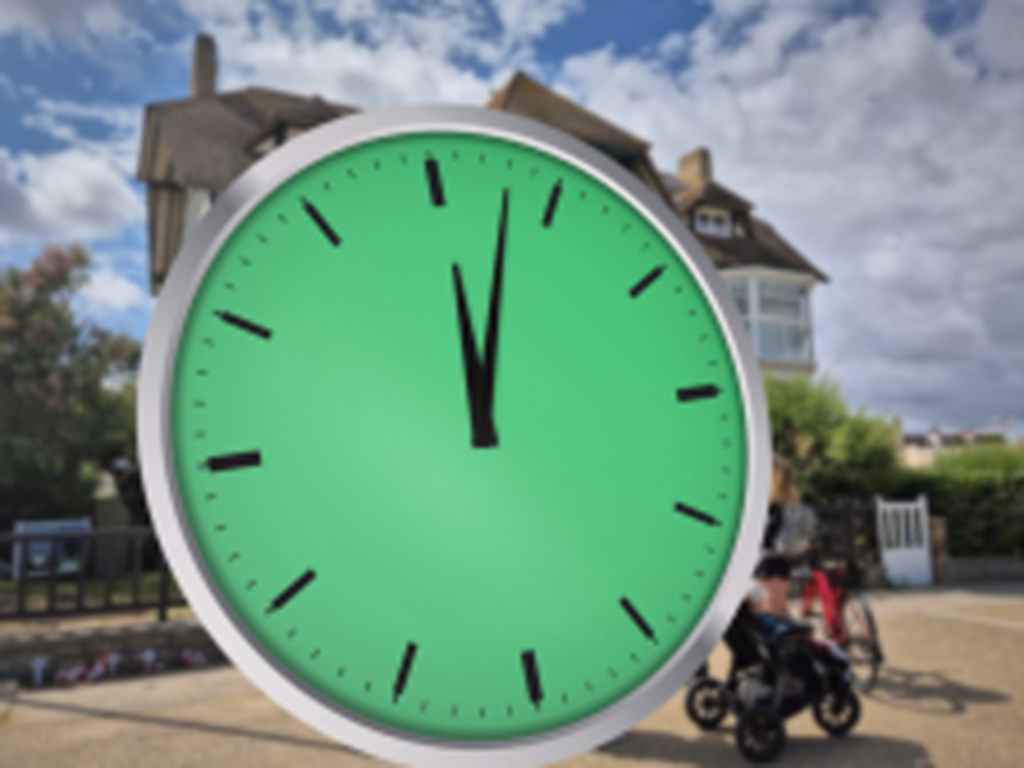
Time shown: h=12 m=3
